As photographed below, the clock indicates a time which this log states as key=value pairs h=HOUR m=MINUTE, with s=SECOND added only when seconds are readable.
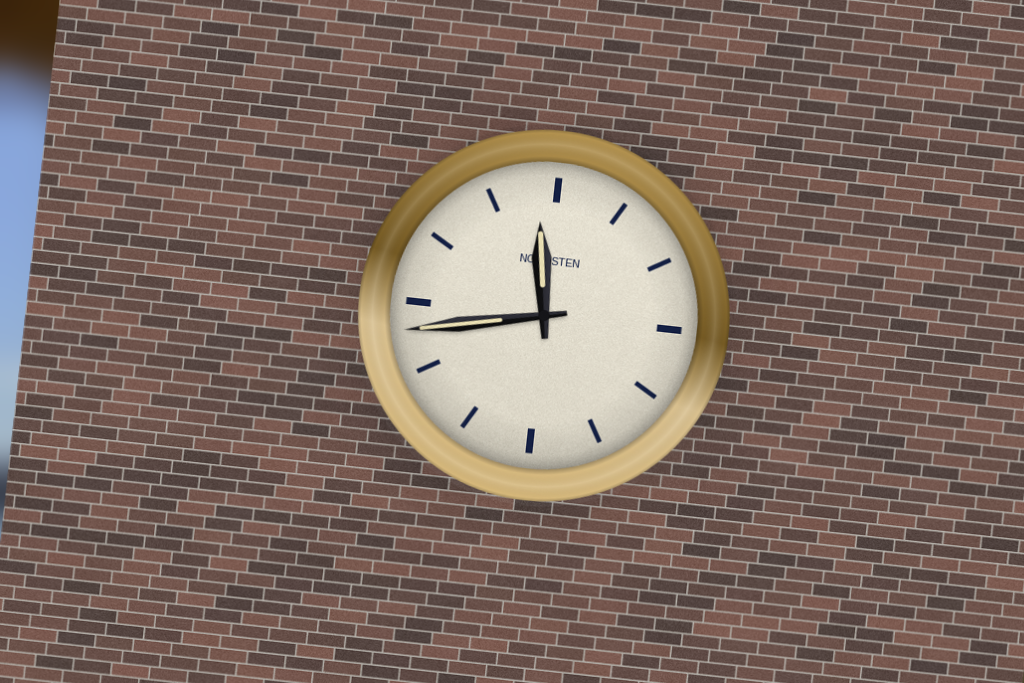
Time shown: h=11 m=43
